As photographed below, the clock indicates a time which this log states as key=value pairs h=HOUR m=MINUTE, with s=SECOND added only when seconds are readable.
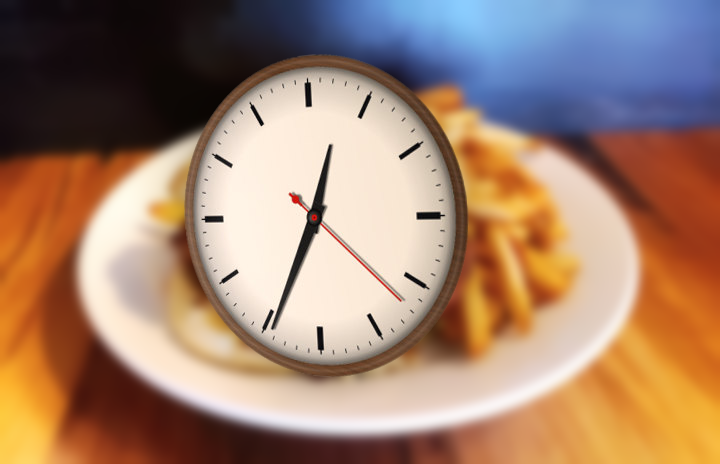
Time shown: h=12 m=34 s=22
